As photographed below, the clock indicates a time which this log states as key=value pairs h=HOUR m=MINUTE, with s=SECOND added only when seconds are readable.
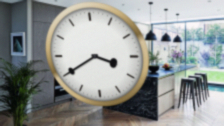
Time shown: h=3 m=40
